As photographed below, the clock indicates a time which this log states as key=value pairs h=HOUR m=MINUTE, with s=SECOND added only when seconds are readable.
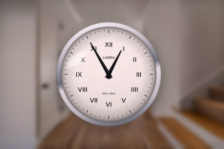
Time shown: h=12 m=55
